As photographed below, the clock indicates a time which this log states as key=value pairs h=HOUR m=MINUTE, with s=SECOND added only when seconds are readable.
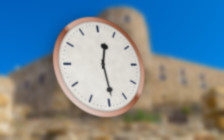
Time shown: h=12 m=29
